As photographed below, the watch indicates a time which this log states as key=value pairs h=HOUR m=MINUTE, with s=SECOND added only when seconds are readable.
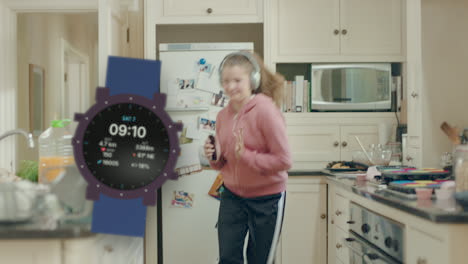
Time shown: h=9 m=10
